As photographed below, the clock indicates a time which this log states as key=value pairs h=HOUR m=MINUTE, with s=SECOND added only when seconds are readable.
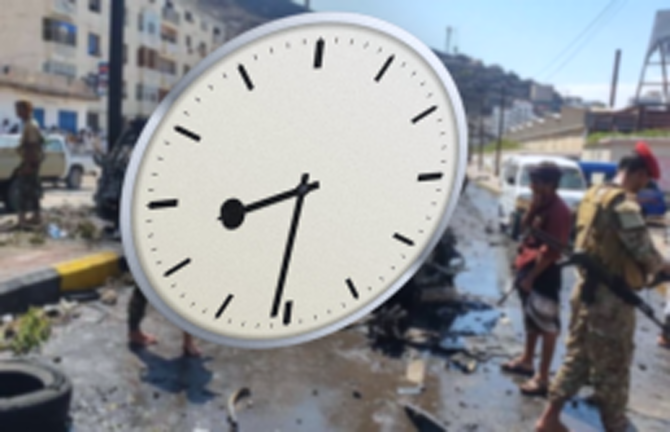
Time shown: h=8 m=31
